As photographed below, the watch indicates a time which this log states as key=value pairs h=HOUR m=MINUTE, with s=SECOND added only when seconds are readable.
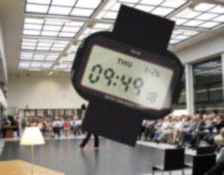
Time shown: h=9 m=49 s=18
